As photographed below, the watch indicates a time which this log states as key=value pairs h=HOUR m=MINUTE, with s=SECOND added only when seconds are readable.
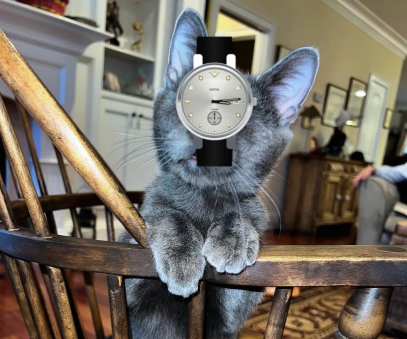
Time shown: h=3 m=14
